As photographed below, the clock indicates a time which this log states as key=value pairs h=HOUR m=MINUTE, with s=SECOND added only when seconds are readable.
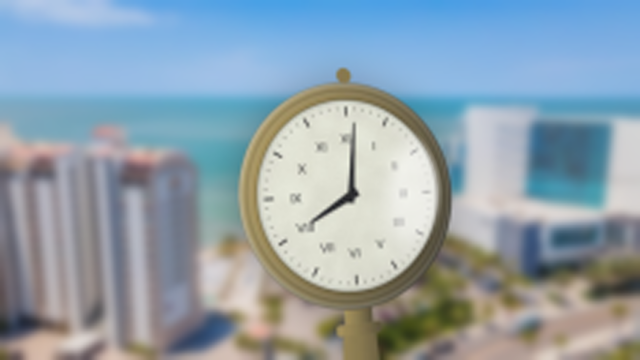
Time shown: h=8 m=1
